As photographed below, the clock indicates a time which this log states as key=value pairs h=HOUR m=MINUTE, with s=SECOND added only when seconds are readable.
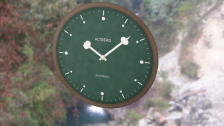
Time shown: h=10 m=8
